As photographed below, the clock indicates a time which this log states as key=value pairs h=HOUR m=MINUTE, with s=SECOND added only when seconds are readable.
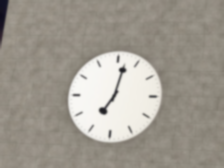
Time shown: h=7 m=2
